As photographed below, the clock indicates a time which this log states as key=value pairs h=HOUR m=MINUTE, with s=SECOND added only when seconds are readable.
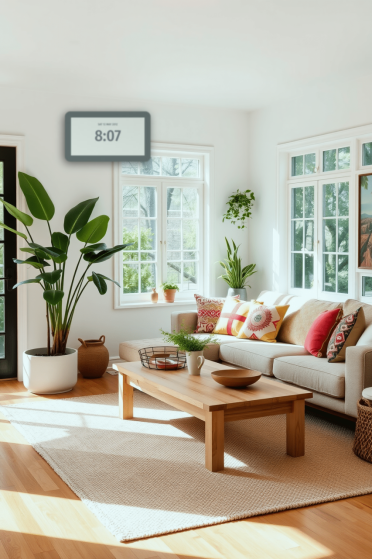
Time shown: h=8 m=7
